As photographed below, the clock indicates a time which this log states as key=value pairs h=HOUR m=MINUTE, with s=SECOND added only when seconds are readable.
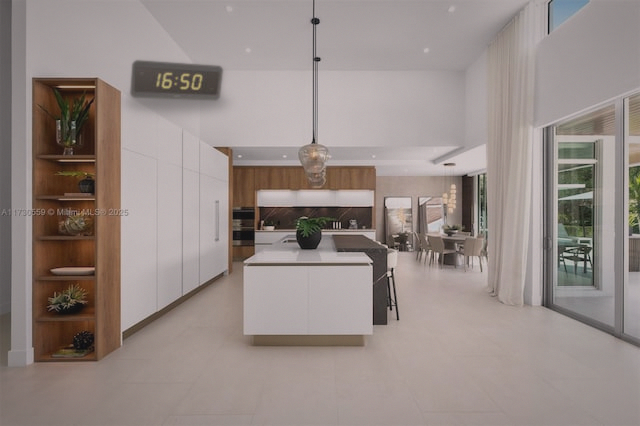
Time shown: h=16 m=50
